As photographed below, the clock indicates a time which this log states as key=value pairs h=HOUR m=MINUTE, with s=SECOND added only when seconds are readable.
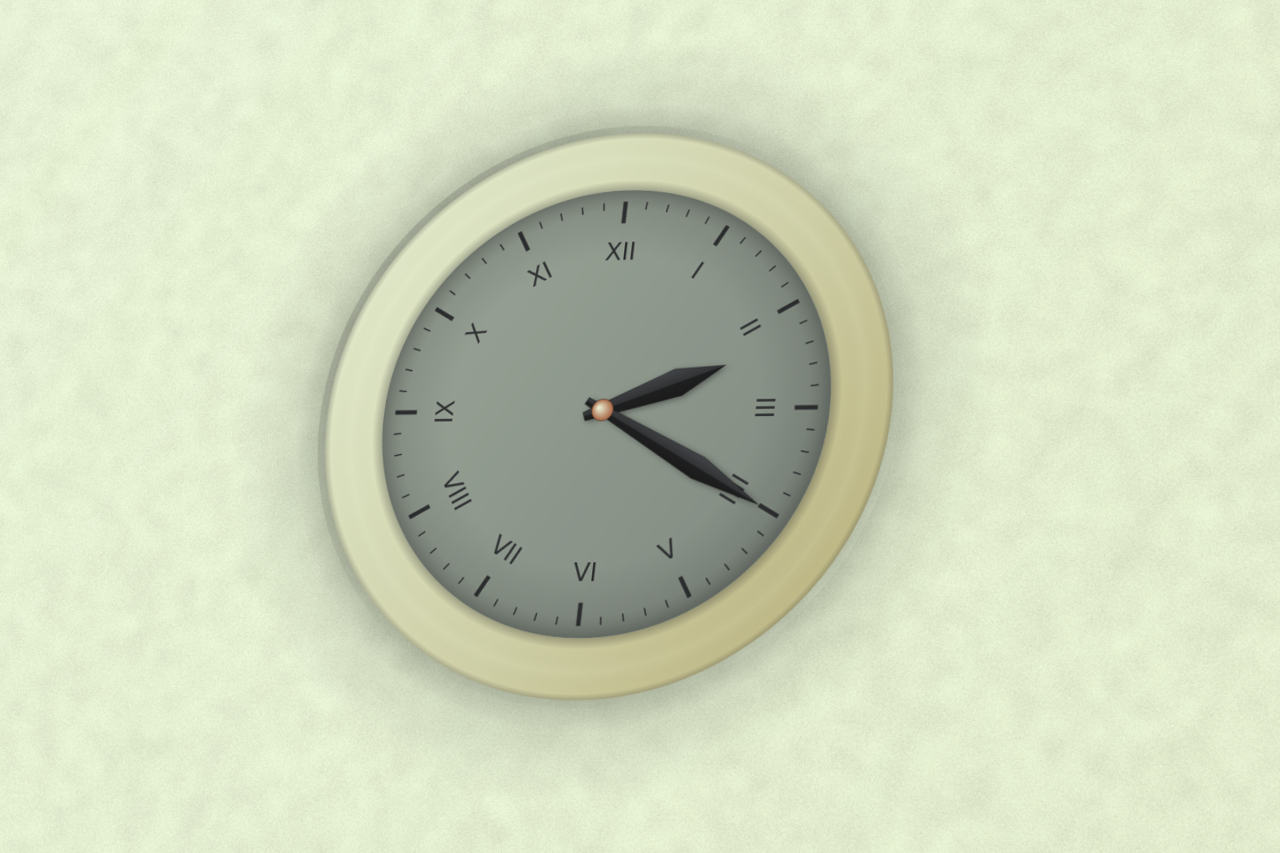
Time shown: h=2 m=20
